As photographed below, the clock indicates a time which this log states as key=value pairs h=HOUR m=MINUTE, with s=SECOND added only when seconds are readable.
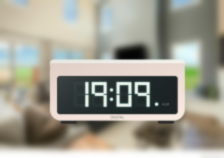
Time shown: h=19 m=9
